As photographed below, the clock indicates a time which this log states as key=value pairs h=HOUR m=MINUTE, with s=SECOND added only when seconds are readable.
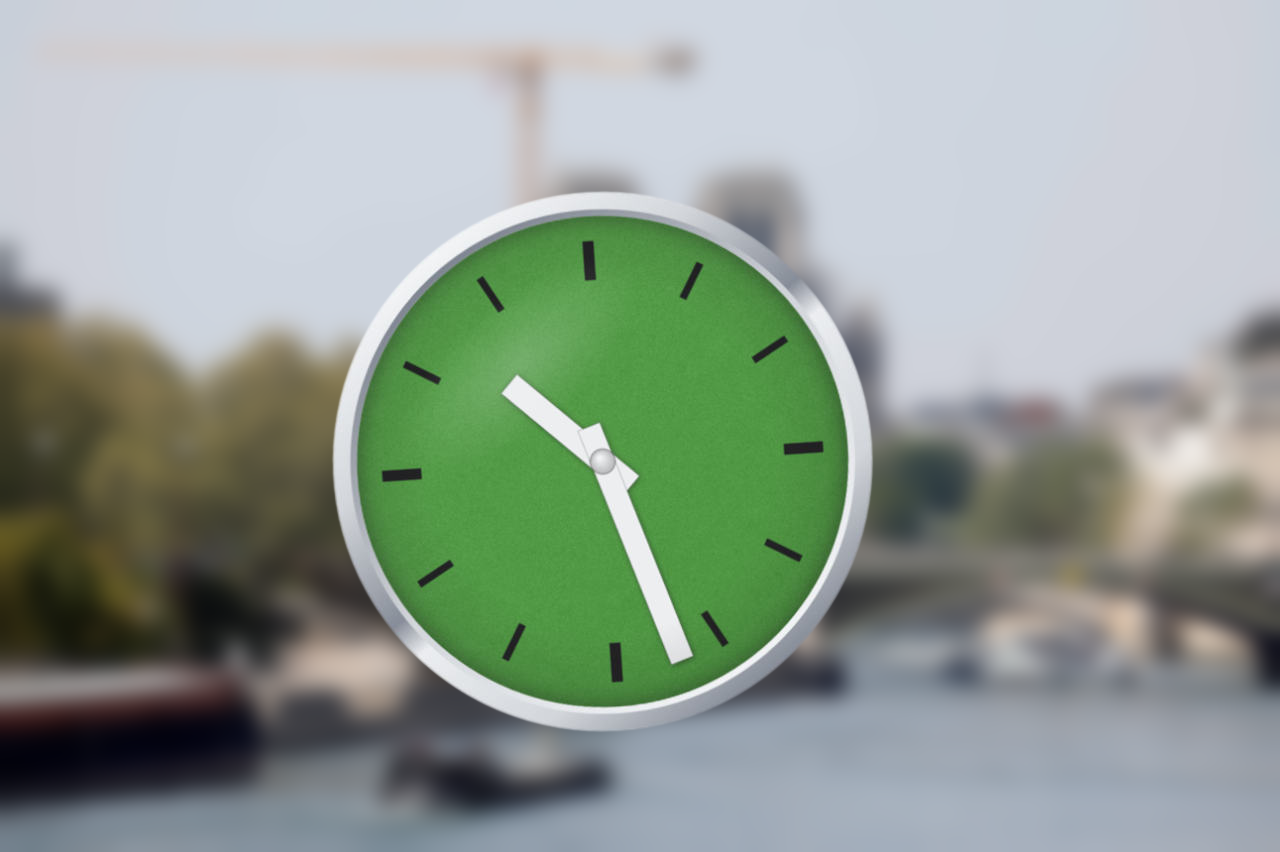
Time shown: h=10 m=27
